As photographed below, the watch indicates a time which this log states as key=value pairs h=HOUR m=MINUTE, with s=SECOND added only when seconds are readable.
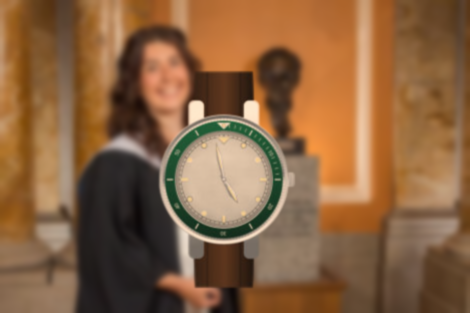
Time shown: h=4 m=58
